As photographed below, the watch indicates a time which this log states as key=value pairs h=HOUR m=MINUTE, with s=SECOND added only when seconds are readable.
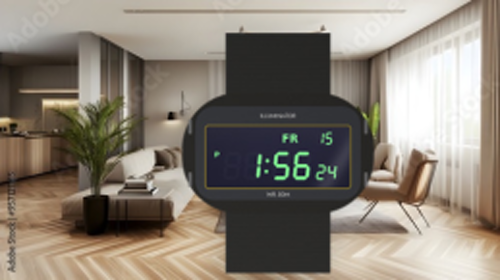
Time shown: h=1 m=56 s=24
